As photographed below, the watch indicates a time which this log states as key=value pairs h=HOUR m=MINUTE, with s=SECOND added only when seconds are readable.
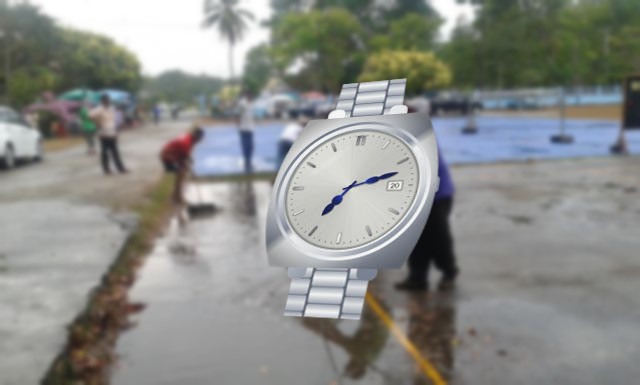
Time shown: h=7 m=12
